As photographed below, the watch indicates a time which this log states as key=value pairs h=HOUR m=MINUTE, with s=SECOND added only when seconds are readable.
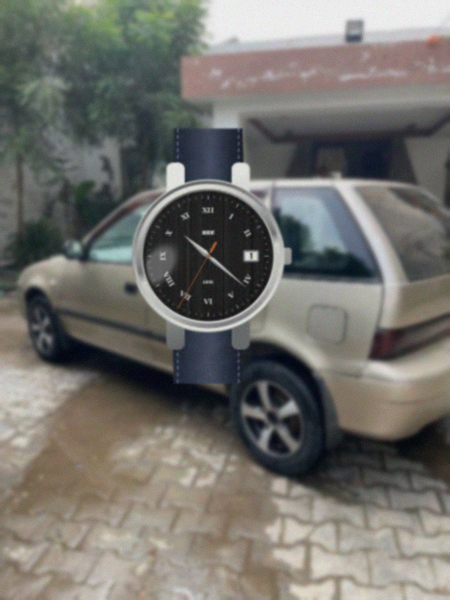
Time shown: h=10 m=21 s=35
